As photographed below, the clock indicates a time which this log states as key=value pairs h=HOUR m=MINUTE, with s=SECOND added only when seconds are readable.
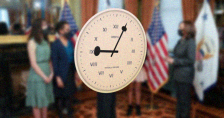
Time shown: h=9 m=4
